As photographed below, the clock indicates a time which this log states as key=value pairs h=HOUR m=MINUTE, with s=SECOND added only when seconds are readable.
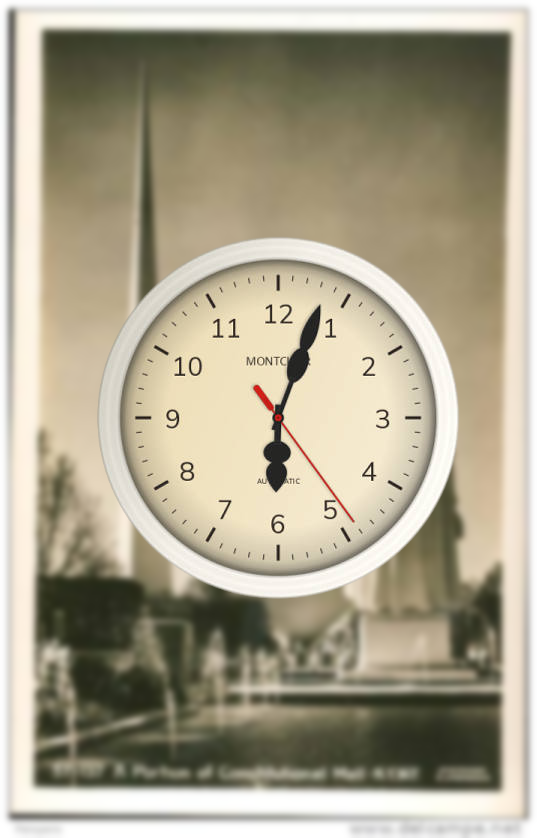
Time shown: h=6 m=3 s=24
